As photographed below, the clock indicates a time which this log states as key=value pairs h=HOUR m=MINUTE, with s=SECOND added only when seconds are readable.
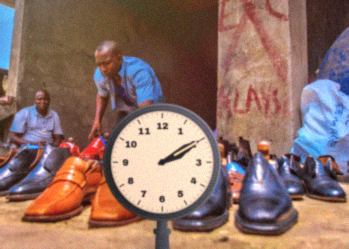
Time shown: h=2 m=10
